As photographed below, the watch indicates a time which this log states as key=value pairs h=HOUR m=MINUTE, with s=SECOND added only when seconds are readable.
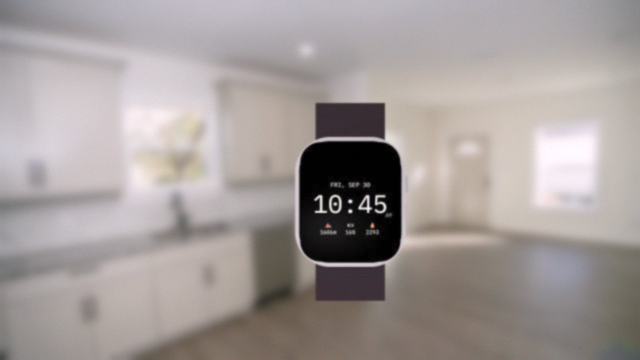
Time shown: h=10 m=45
